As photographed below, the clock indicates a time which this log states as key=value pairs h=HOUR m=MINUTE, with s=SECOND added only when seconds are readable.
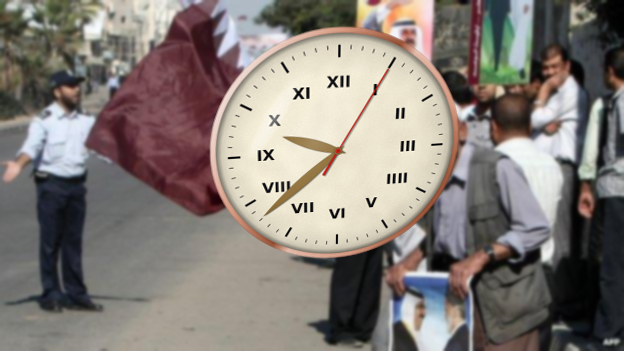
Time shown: h=9 m=38 s=5
